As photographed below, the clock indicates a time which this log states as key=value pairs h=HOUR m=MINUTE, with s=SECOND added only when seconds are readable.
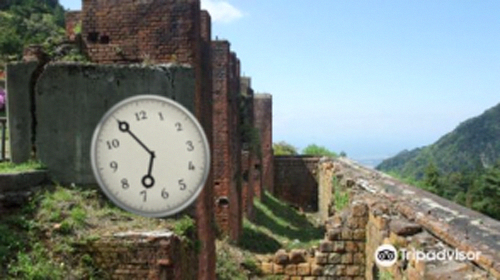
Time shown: h=6 m=55
